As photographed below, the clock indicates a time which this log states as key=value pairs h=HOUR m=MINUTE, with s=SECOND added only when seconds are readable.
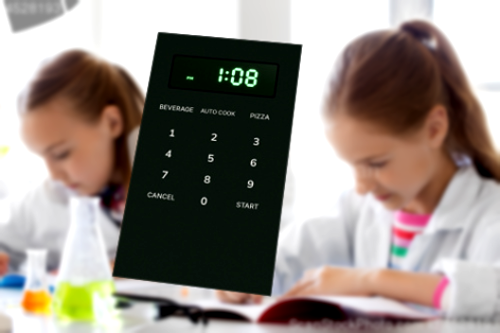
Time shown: h=1 m=8
